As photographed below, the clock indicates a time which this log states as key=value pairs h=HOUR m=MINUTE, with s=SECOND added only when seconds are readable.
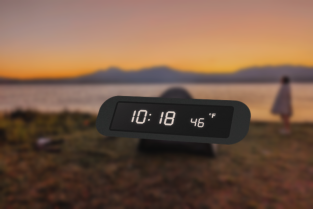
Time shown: h=10 m=18
